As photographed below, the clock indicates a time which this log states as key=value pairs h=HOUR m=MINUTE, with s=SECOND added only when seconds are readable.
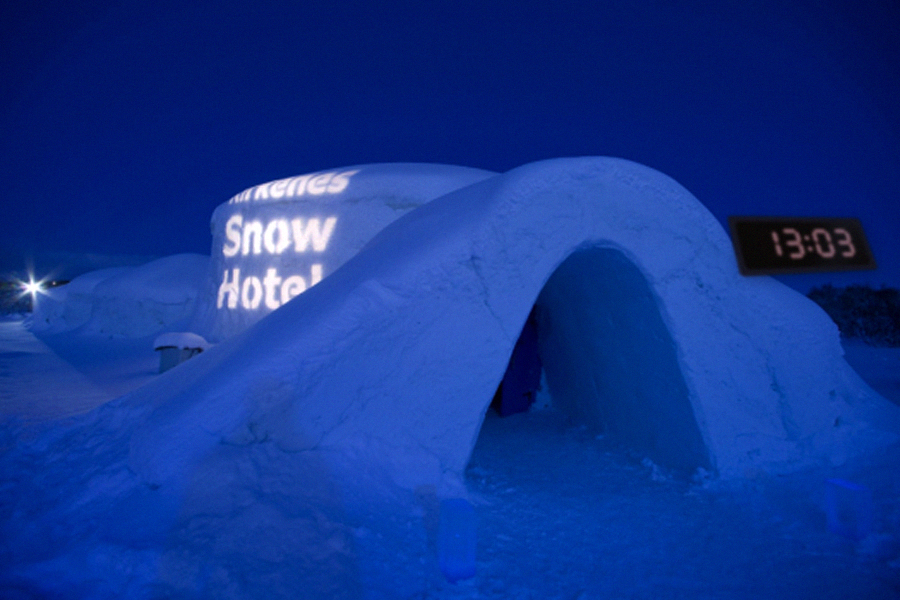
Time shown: h=13 m=3
